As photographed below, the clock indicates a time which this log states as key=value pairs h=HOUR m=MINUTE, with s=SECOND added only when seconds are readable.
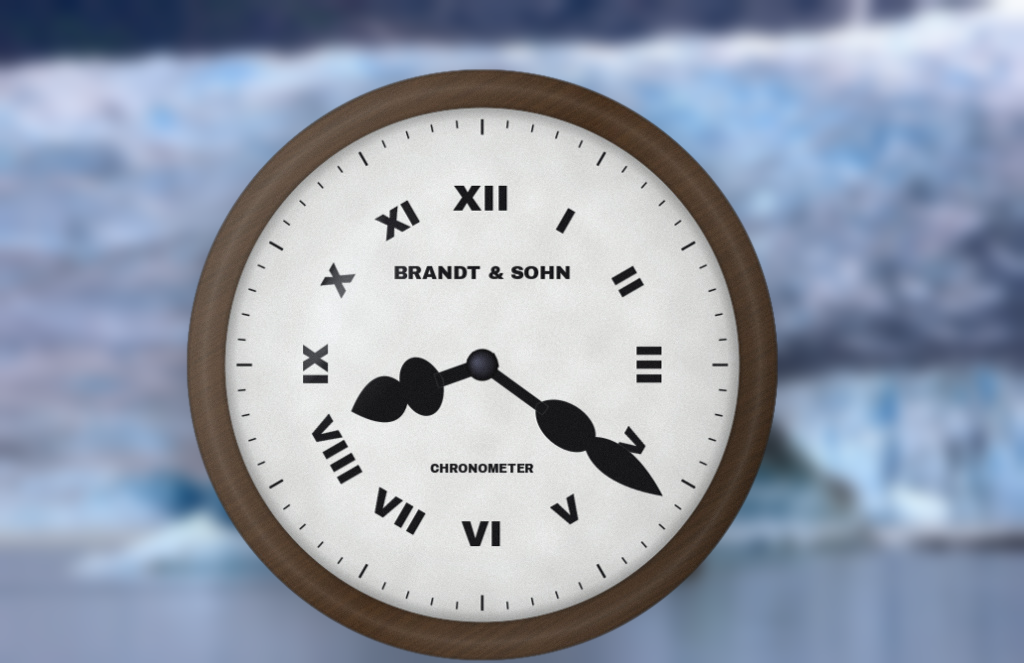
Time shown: h=8 m=21
